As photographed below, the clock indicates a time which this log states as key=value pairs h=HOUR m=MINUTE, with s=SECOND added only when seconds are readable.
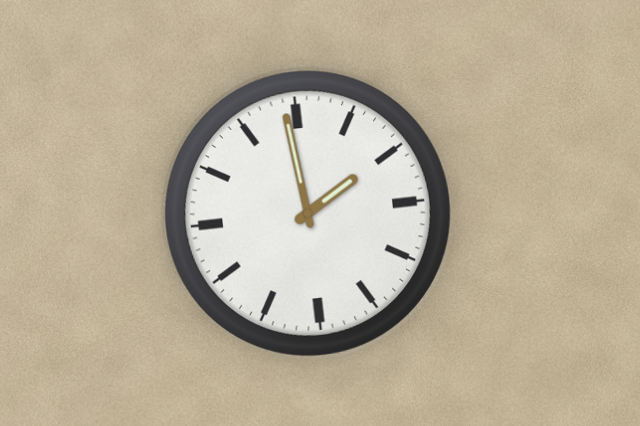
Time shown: h=1 m=59
